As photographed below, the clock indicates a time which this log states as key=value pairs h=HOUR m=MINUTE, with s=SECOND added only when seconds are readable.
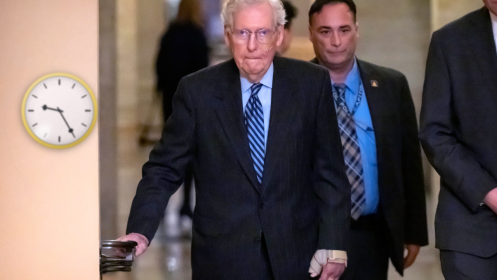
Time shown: h=9 m=25
